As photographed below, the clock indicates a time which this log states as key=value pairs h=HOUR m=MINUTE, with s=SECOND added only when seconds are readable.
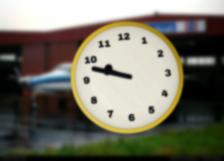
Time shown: h=9 m=48
